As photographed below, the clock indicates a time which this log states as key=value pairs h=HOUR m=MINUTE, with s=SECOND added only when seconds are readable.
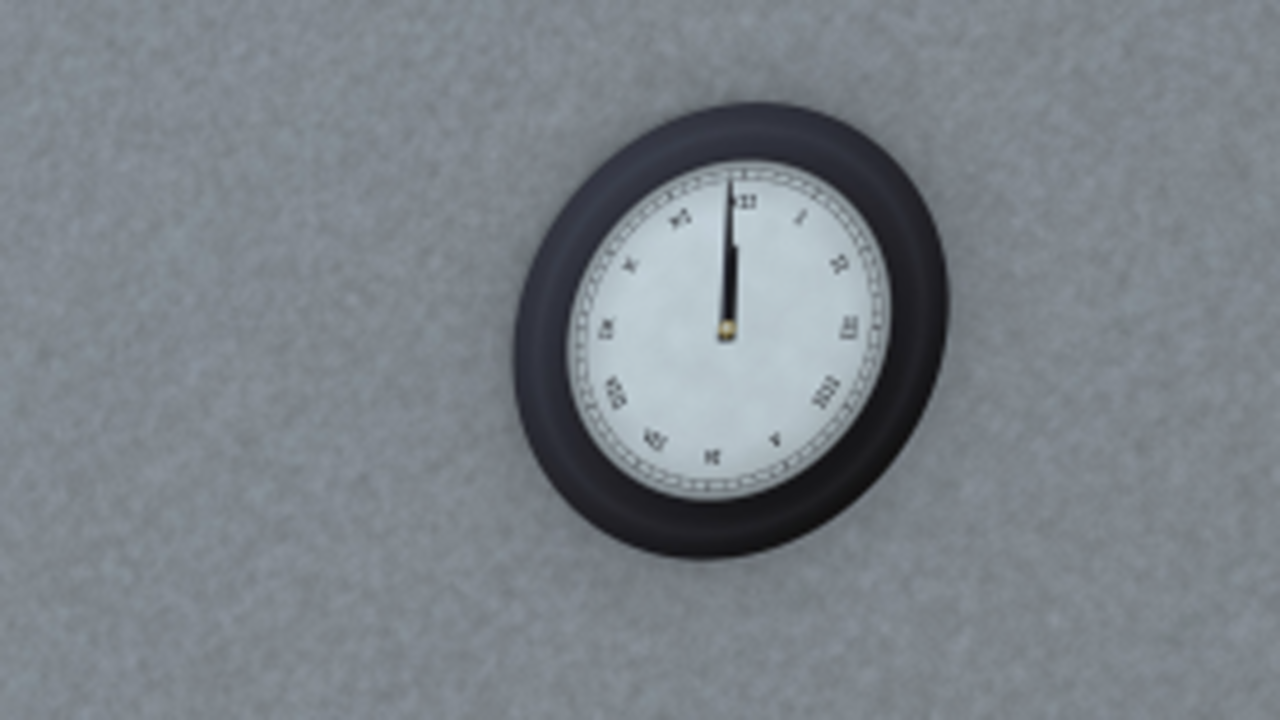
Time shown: h=11 m=59
